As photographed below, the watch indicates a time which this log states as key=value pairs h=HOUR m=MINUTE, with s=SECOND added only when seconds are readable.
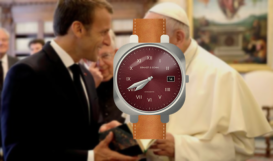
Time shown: h=7 m=41
